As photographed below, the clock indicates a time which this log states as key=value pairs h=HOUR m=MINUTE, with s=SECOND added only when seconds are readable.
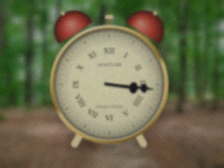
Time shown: h=3 m=16
